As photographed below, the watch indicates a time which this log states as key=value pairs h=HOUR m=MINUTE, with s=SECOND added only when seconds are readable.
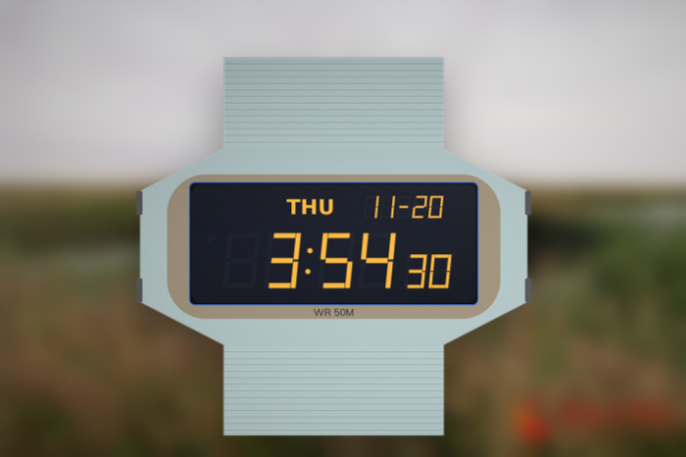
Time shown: h=3 m=54 s=30
